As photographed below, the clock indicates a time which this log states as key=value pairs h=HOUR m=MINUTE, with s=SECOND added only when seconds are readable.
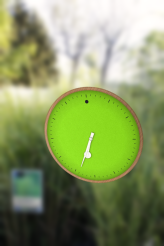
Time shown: h=6 m=34
